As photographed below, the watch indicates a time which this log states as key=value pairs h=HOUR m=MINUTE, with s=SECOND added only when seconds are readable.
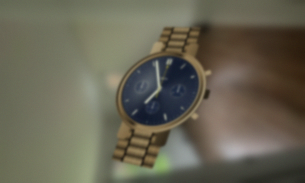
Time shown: h=6 m=56
